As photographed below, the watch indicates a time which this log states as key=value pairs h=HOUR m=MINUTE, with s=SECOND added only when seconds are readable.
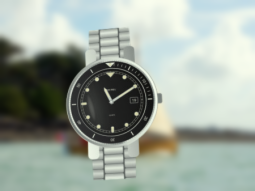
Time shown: h=11 m=10
